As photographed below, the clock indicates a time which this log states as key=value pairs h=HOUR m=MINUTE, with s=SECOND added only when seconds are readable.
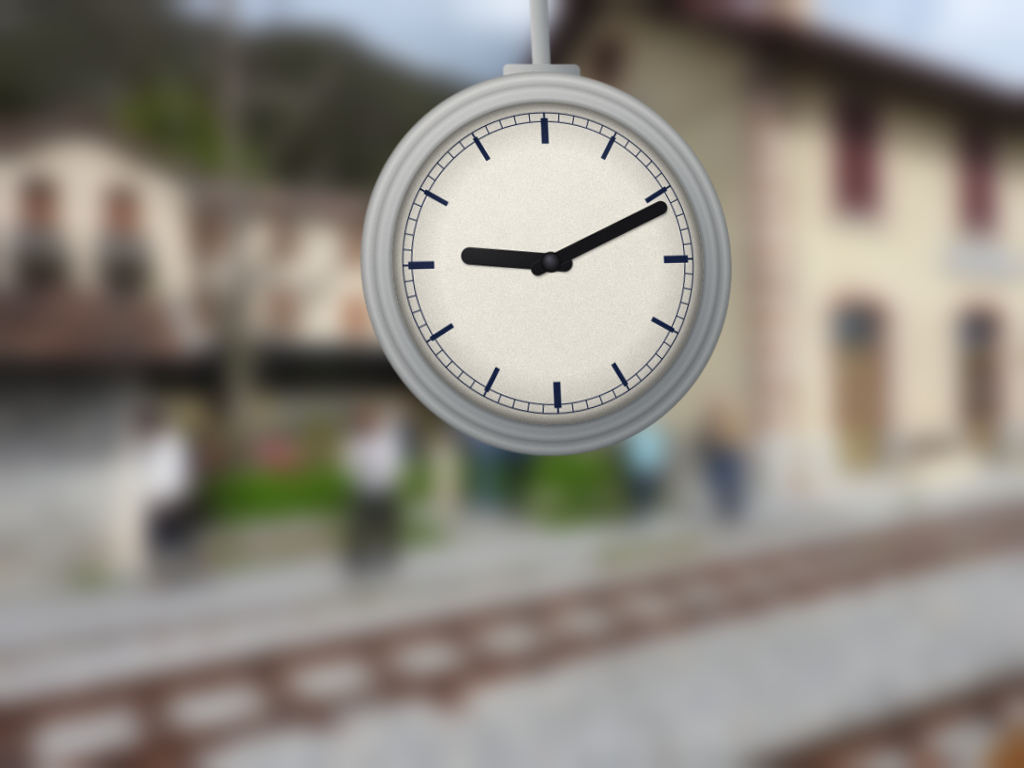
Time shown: h=9 m=11
